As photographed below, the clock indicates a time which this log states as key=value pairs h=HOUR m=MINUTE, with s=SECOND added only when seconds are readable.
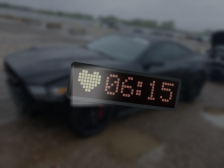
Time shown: h=6 m=15
